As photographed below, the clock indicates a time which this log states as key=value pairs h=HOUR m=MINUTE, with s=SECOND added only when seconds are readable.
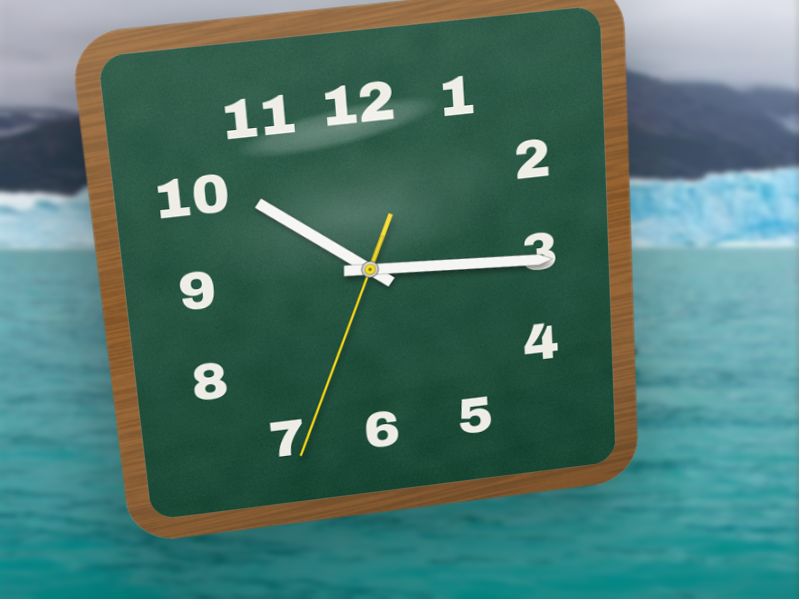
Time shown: h=10 m=15 s=34
